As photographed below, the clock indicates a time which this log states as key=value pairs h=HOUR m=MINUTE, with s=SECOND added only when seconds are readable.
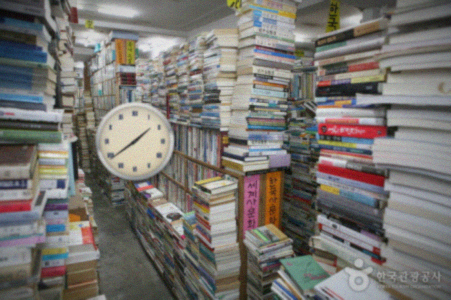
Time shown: h=1 m=39
